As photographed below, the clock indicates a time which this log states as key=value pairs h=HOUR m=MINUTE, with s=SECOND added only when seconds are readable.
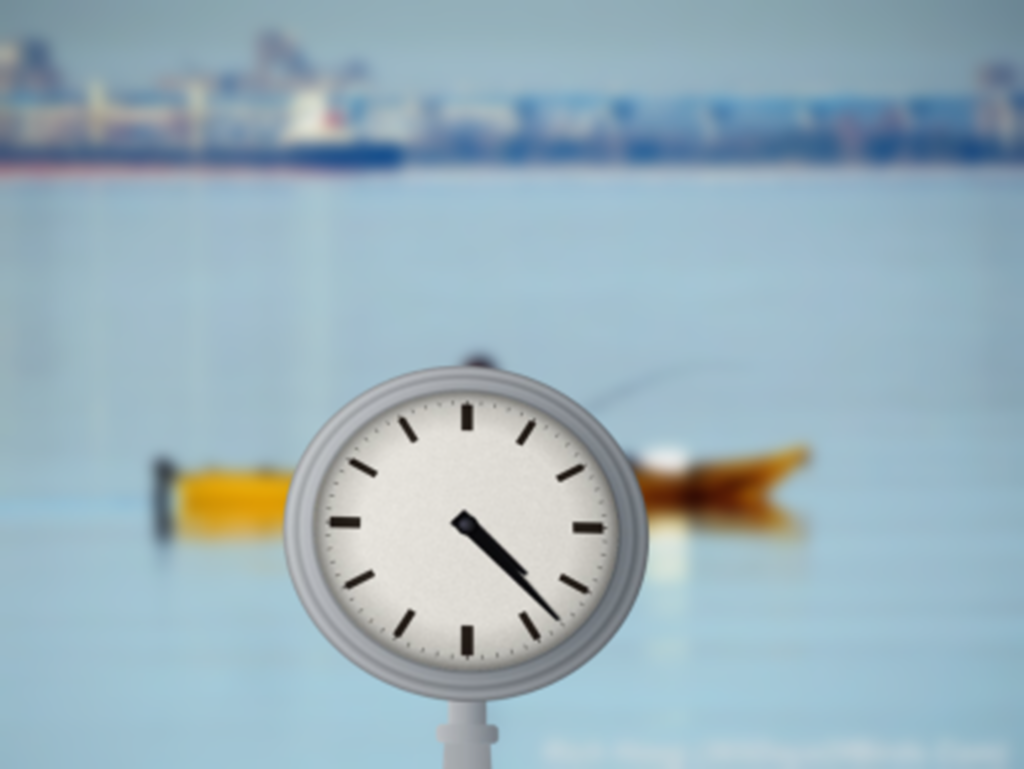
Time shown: h=4 m=23
